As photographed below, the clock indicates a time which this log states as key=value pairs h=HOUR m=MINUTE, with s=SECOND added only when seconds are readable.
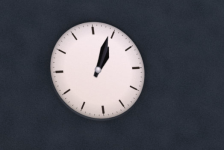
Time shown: h=1 m=4
